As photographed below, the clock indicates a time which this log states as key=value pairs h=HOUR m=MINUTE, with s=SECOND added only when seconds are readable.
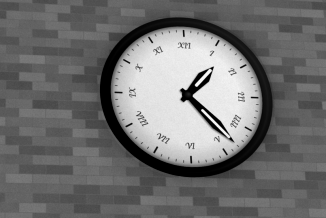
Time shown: h=1 m=23
